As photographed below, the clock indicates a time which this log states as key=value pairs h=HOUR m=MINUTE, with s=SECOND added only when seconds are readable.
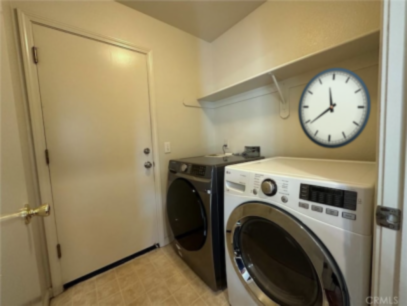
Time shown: h=11 m=39
